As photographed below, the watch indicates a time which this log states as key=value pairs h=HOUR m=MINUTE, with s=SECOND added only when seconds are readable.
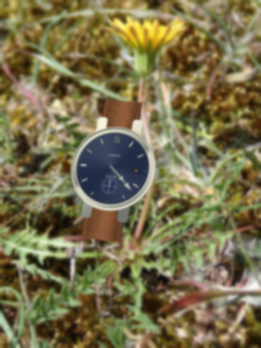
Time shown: h=4 m=22
